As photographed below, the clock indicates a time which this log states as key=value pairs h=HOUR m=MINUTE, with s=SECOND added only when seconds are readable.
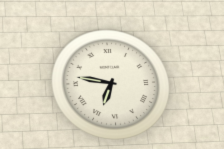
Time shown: h=6 m=47
